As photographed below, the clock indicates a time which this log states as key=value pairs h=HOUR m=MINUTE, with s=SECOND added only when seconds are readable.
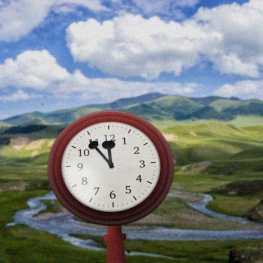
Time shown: h=11 m=54
